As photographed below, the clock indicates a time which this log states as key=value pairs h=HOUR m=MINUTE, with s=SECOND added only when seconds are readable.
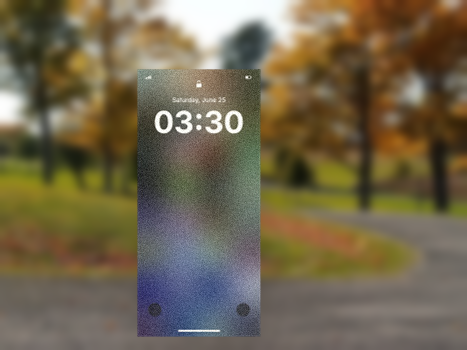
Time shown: h=3 m=30
